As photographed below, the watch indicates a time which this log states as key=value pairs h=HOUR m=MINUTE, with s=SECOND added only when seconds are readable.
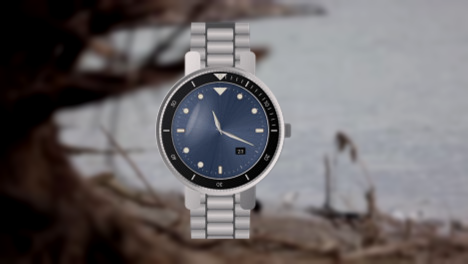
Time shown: h=11 m=19
